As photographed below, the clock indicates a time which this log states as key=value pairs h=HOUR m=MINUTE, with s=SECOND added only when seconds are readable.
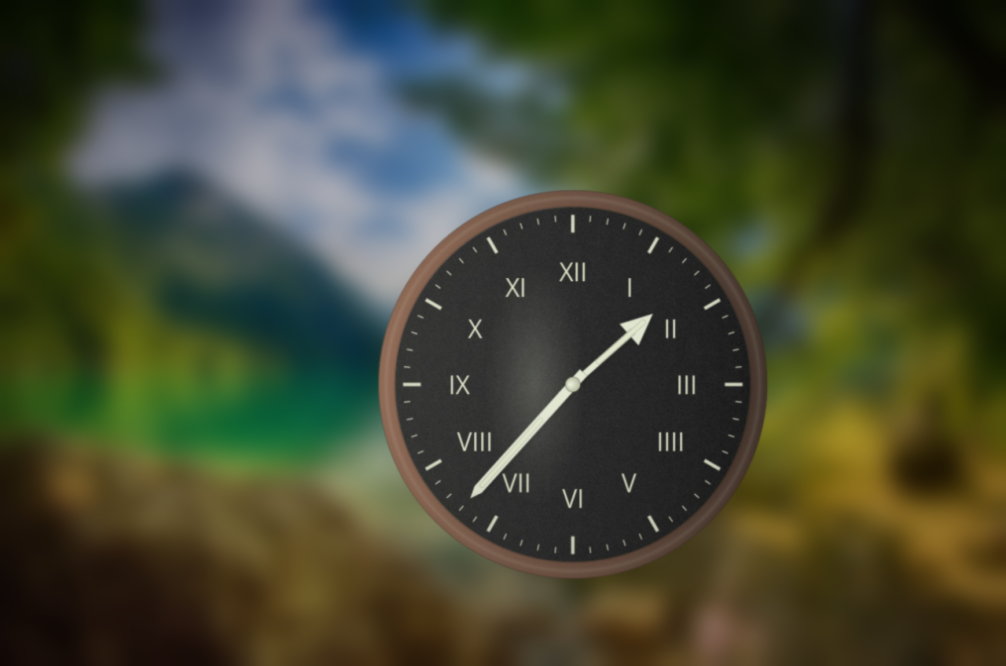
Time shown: h=1 m=37
